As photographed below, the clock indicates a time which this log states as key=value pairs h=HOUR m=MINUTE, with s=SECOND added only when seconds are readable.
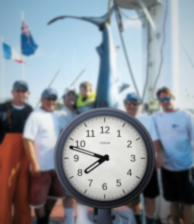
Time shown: h=7 m=48
